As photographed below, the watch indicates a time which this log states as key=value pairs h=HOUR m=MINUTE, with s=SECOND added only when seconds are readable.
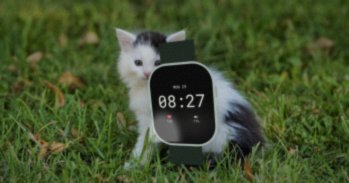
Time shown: h=8 m=27
